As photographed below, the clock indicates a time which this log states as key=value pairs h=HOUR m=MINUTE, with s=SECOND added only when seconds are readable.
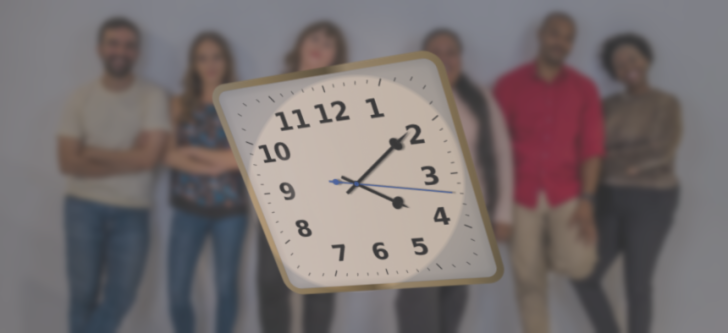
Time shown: h=4 m=9 s=17
